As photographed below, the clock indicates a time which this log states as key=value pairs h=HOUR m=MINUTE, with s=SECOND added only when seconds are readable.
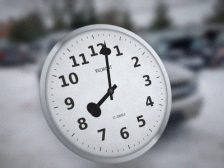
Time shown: h=8 m=2
